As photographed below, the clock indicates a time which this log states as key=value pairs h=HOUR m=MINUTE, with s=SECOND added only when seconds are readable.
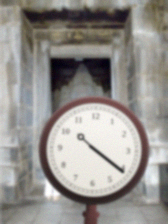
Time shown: h=10 m=21
